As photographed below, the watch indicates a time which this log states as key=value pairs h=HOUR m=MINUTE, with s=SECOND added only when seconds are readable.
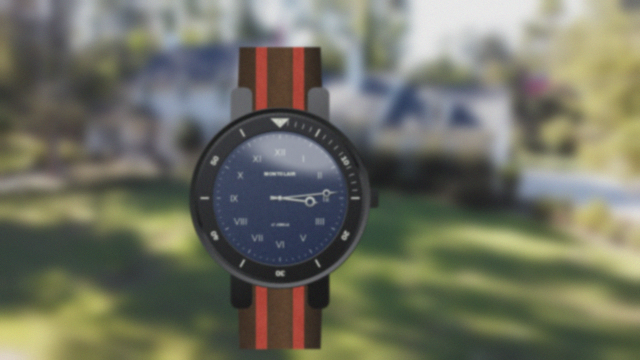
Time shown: h=3 m=14
